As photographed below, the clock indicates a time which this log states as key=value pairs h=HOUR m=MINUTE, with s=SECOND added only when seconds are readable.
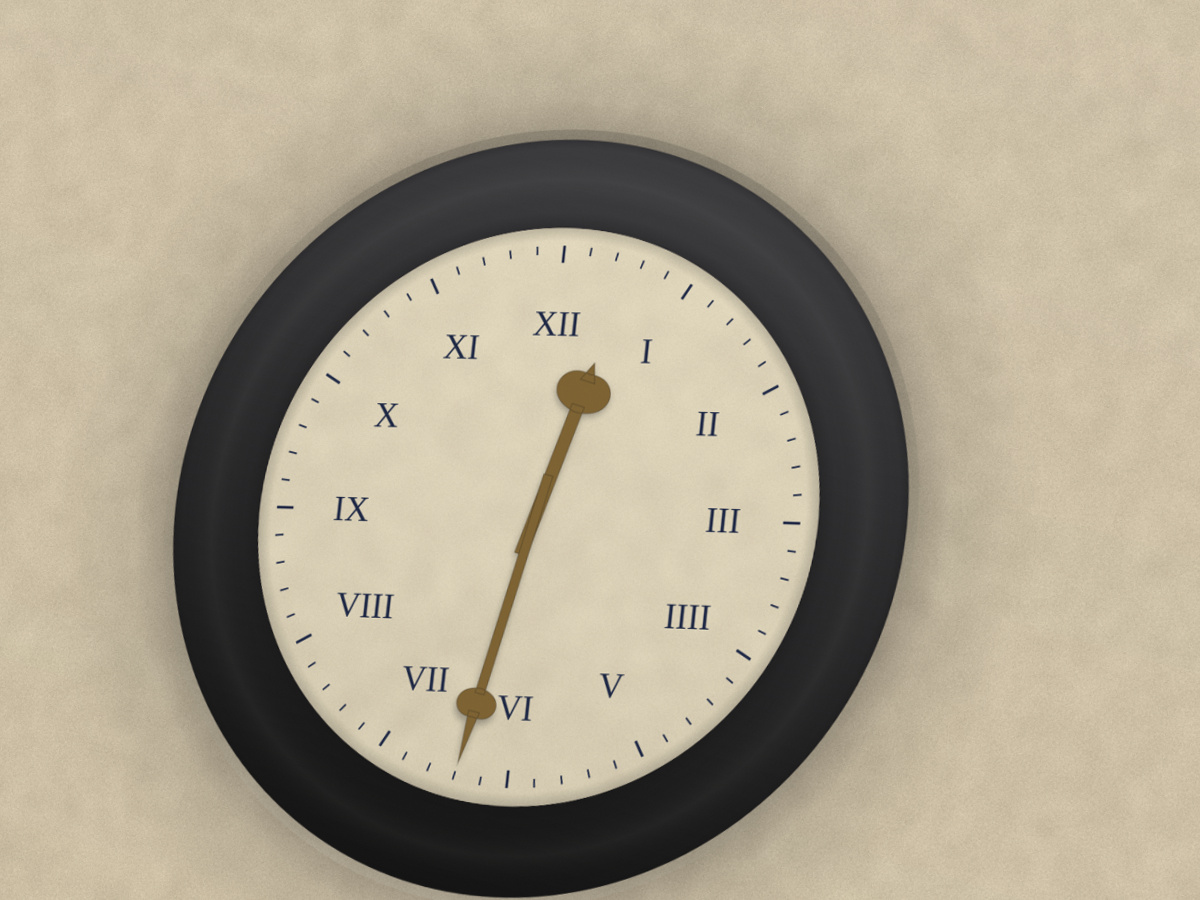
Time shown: h=12 m=32
